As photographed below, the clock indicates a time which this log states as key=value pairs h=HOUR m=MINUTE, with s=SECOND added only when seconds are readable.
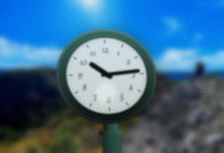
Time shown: h=10 m=14
